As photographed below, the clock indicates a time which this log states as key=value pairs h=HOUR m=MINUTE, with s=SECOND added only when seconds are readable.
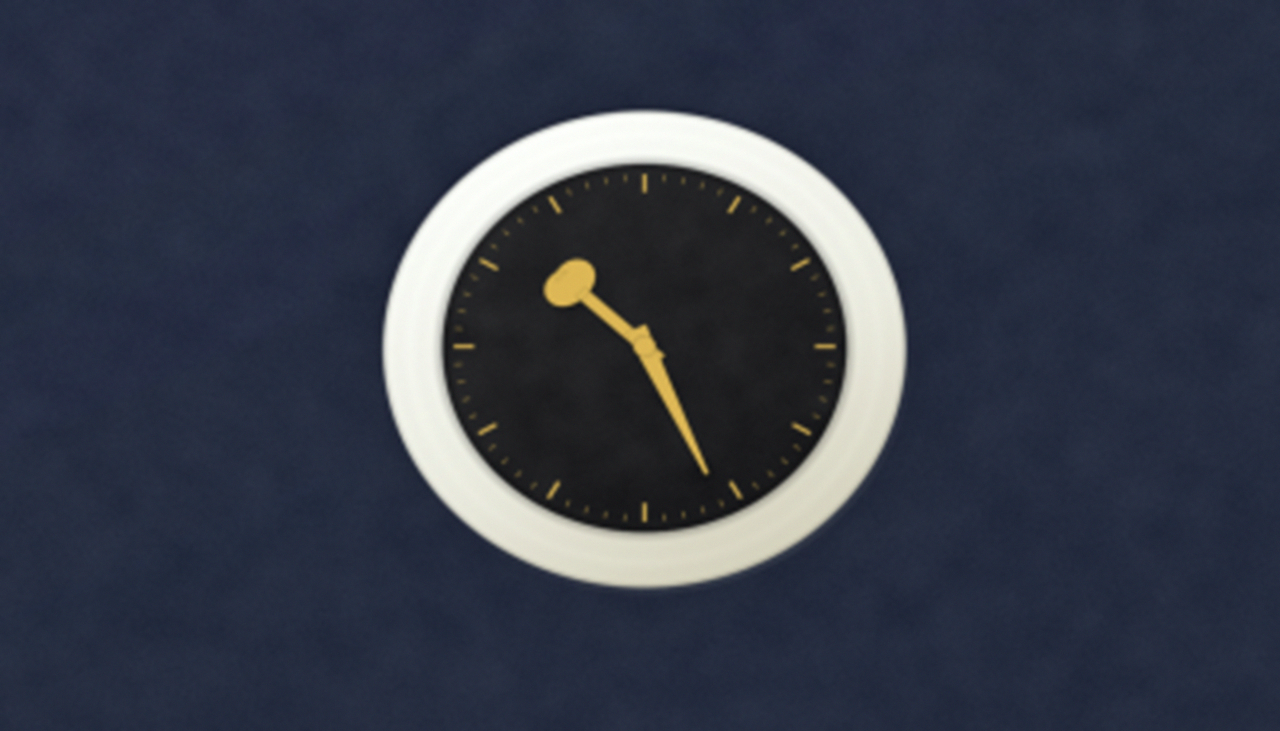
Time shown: h=10 m=26
